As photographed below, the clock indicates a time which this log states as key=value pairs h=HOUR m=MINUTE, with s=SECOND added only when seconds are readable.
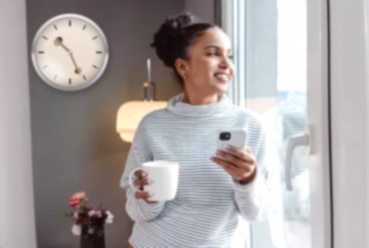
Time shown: h=10 m=26
